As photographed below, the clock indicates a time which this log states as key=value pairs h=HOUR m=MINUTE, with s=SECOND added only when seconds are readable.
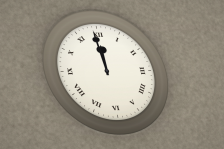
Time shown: h=11 m=59
